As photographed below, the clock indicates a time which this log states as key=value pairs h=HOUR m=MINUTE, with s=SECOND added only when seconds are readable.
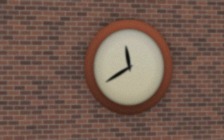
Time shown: h=11 m=40
